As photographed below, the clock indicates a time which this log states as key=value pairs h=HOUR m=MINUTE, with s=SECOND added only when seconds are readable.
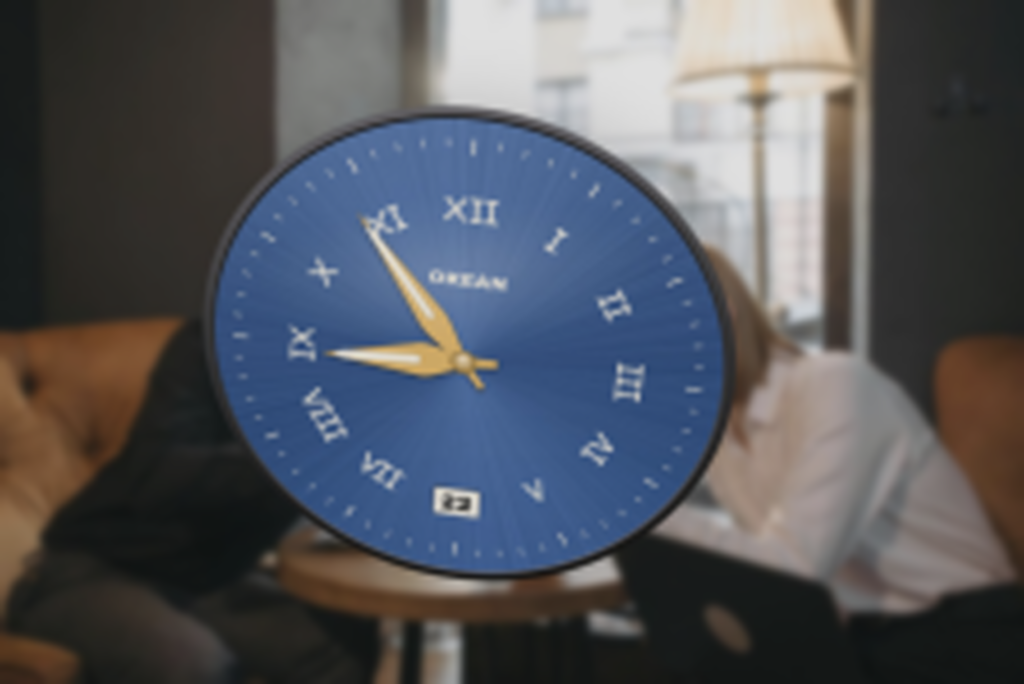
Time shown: h=8 m=54
